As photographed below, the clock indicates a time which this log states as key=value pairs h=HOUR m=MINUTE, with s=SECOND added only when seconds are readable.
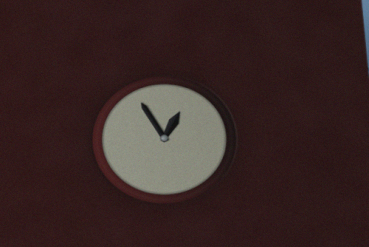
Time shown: h=12 m=55
